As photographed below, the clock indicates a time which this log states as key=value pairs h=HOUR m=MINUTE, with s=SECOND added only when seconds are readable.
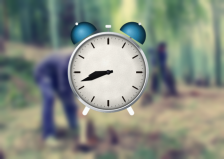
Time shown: h=8 m=42
